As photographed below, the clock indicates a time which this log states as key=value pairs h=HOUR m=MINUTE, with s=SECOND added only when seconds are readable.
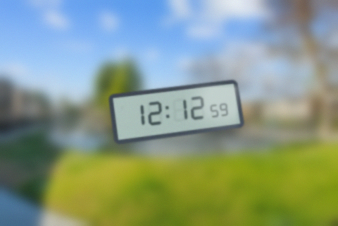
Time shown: h=12 m=12 s=59
